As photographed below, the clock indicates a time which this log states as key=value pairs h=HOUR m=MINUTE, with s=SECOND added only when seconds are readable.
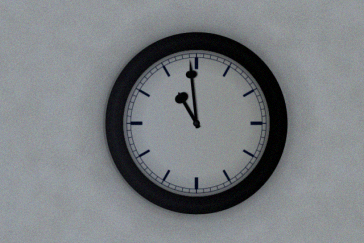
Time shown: h=10 m=59
